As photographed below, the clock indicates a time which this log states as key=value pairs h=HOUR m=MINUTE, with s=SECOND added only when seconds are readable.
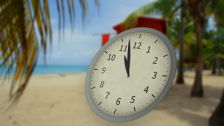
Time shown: h=10 m=57
